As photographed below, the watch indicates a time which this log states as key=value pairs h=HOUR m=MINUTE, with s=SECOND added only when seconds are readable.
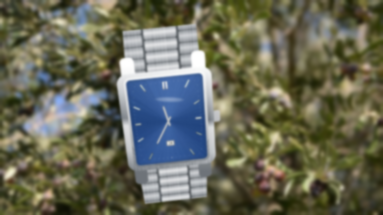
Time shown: h=11 m=35
